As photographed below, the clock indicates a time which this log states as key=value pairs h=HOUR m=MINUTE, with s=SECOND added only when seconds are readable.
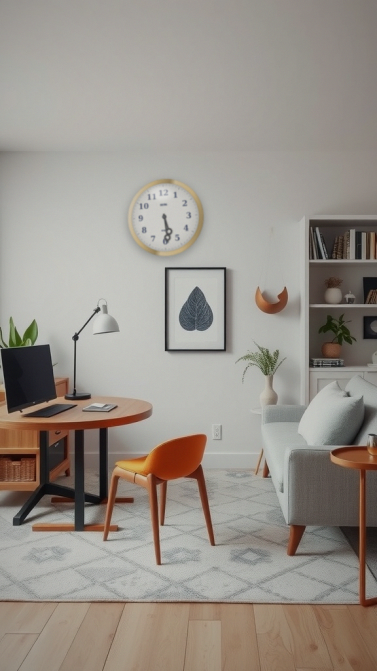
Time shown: h=5 m=29
